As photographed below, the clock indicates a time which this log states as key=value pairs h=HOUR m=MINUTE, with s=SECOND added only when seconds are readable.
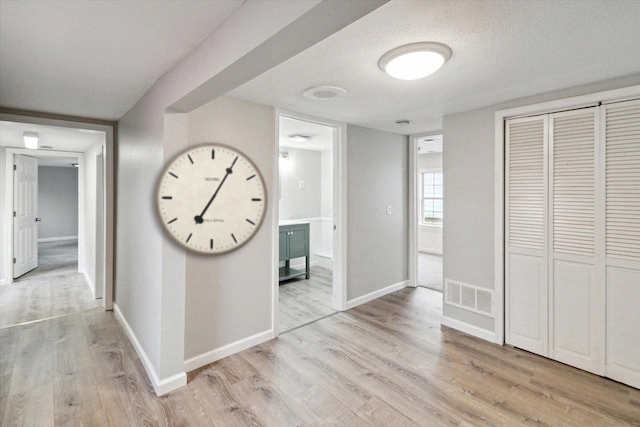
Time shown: h=7 m=5
